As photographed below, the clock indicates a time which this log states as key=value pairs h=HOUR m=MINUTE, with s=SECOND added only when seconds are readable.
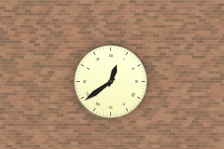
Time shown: h=12 m=39
